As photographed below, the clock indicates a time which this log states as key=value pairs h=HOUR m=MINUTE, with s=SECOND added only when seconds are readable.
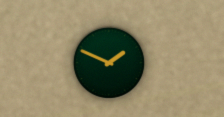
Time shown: h=1 m=49
